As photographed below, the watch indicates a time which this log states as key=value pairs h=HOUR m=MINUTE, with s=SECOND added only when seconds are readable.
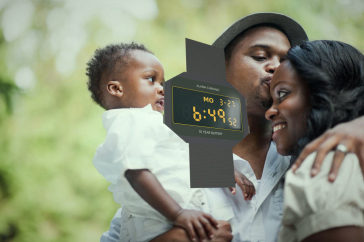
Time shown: h=6 m=49 s=52
